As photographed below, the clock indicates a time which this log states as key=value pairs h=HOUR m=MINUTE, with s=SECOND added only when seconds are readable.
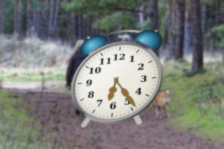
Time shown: h=6 m=24
